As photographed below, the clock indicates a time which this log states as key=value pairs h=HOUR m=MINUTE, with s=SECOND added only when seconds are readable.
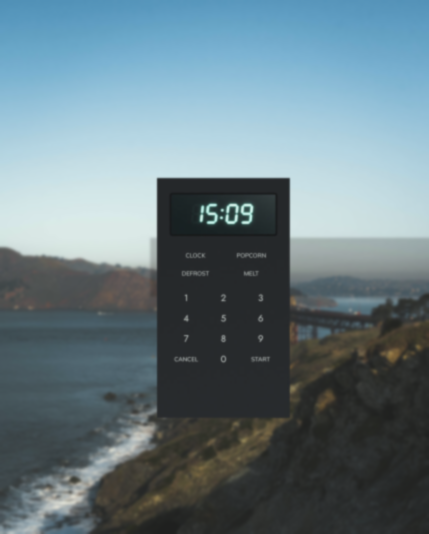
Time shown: h=15 m=9
